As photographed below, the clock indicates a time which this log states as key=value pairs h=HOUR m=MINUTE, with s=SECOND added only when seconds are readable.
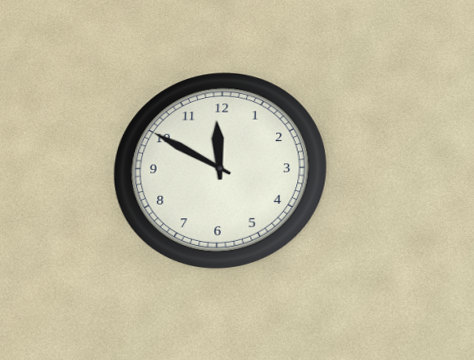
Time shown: h=11 m=50
